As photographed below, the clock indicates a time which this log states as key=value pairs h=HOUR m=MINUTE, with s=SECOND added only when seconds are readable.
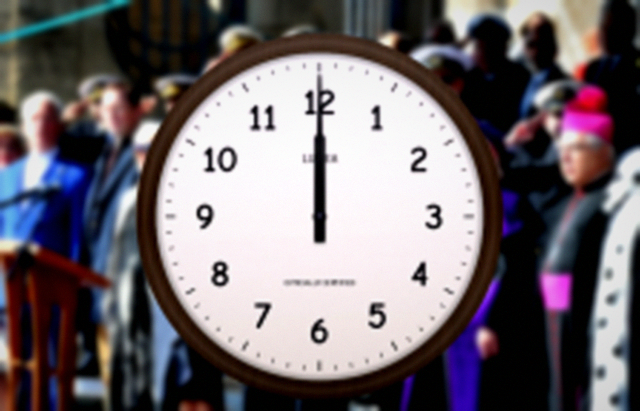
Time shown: h=12 m=0
